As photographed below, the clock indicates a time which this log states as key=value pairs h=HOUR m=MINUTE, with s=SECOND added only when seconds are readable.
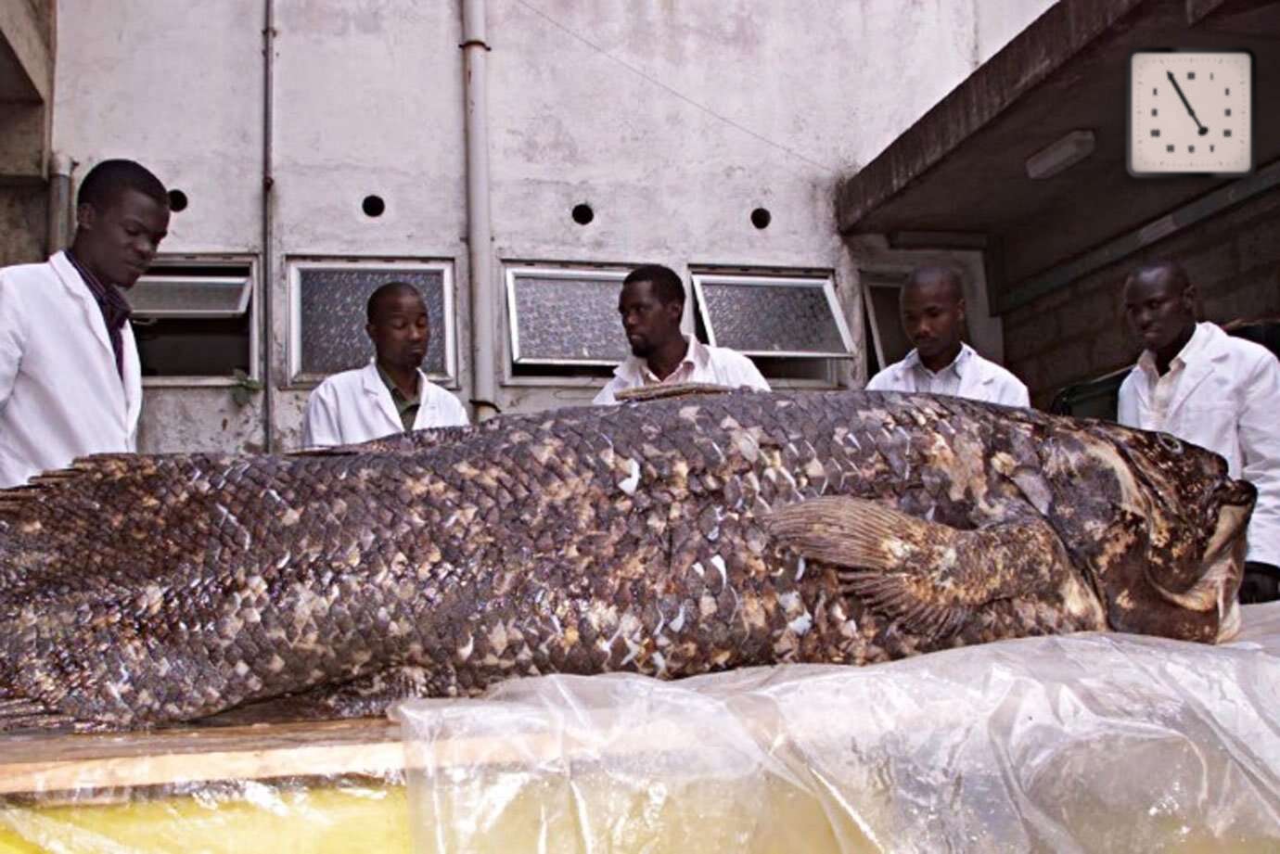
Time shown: h=4 m=55
